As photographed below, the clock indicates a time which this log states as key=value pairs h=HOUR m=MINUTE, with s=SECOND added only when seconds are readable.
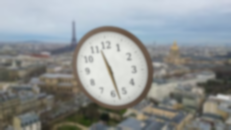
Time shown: h=11 m=28
